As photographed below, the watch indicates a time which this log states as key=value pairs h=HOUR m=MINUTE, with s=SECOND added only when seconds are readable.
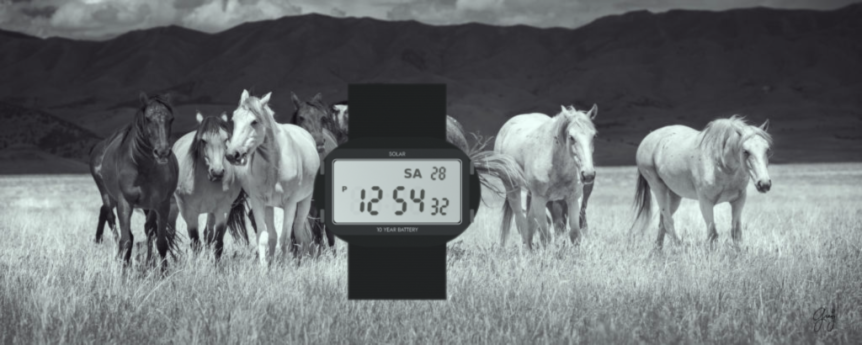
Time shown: h=12 m=54 s=32
